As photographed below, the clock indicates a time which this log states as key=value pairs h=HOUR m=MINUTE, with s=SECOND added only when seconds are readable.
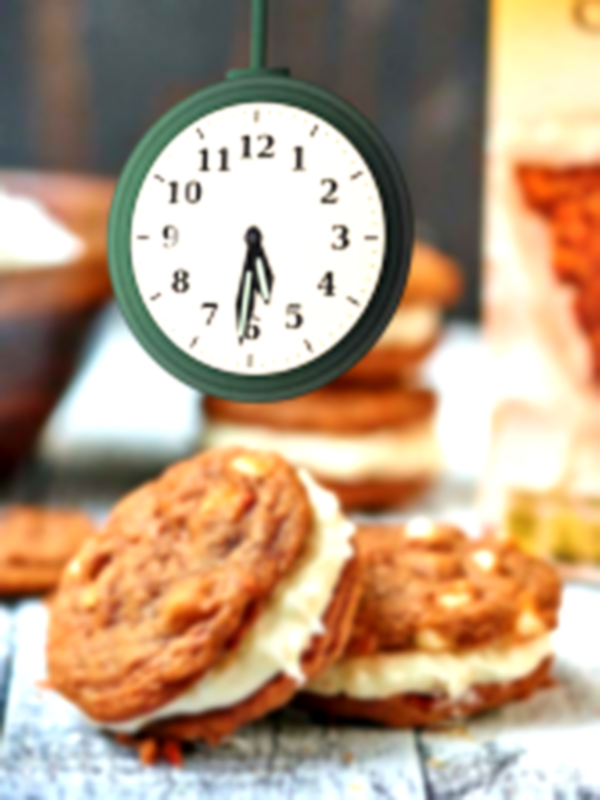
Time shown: h=5 m=31
